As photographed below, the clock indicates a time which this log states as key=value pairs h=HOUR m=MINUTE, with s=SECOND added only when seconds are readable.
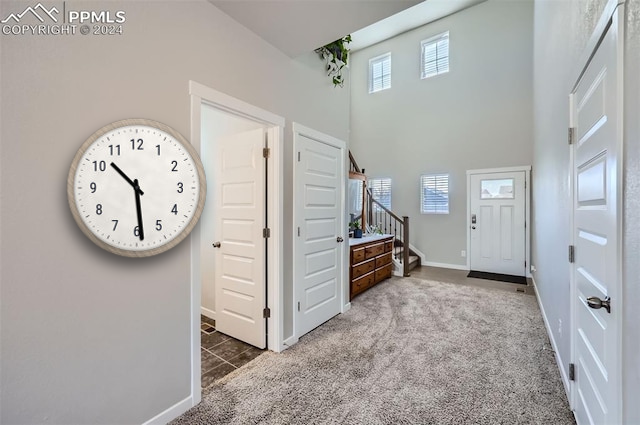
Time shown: h=10 m=29
